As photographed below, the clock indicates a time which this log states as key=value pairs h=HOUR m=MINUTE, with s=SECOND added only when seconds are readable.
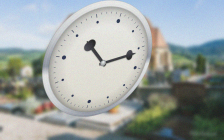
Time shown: h=10 m=11
